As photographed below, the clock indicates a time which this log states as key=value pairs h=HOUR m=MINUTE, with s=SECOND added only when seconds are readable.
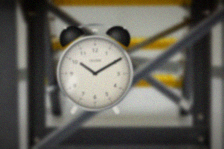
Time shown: h=10 m=10
